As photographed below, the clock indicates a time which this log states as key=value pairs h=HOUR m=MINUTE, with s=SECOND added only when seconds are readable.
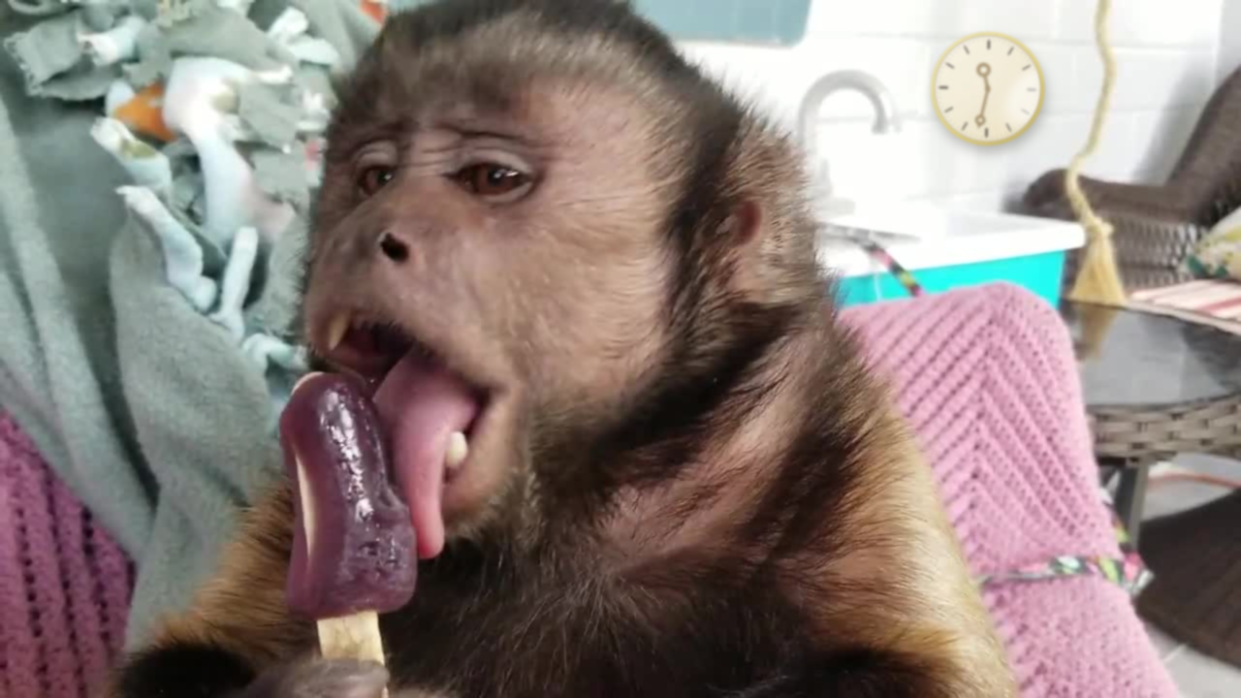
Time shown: h=11 m=32
